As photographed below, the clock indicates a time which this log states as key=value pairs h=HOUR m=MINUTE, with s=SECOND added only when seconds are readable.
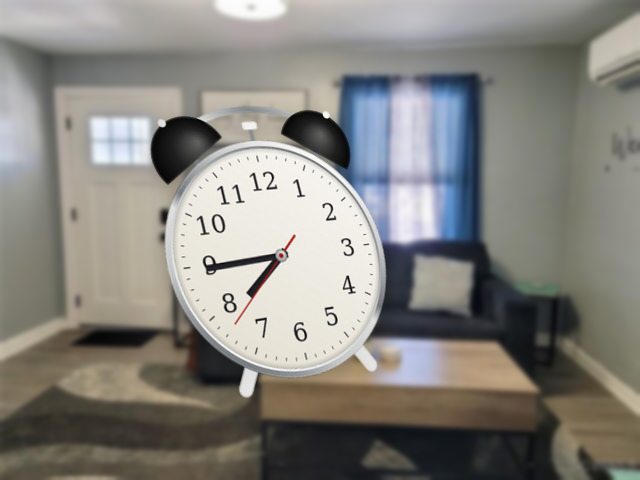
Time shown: h=7 m=44 s=38
